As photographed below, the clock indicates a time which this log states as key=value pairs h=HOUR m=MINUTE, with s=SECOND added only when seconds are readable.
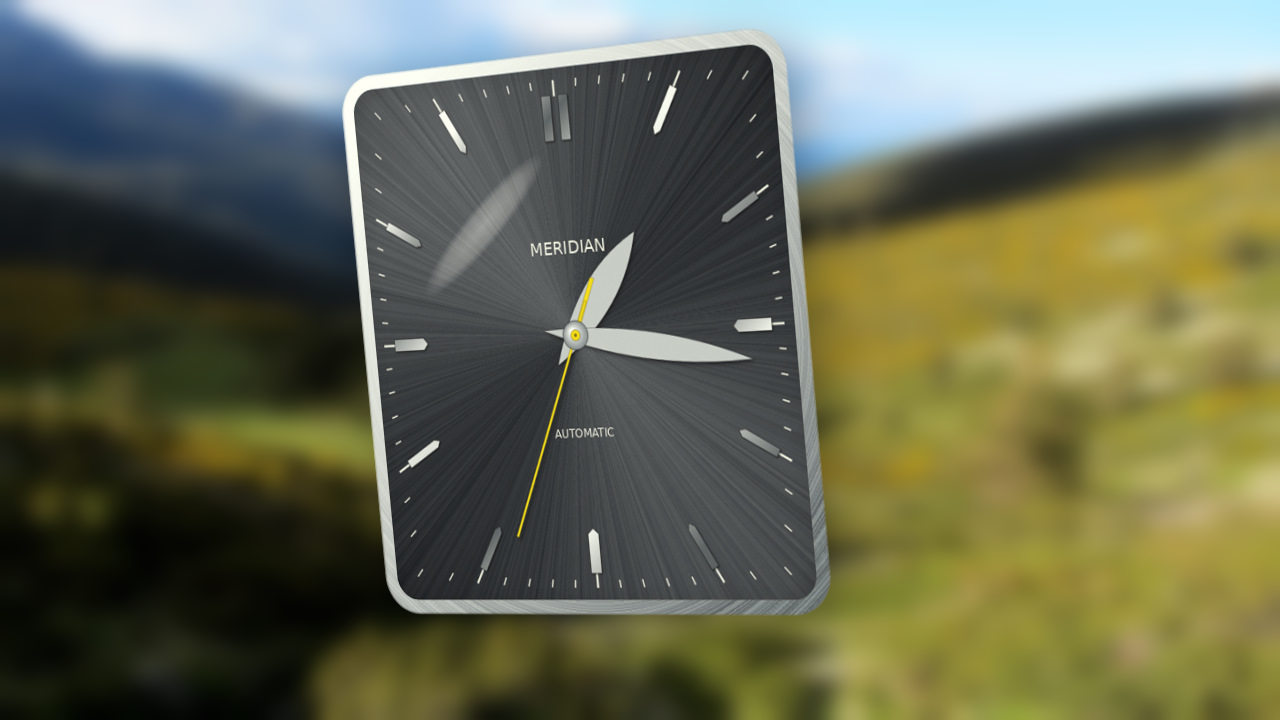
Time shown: h=1 m=16 s=34
